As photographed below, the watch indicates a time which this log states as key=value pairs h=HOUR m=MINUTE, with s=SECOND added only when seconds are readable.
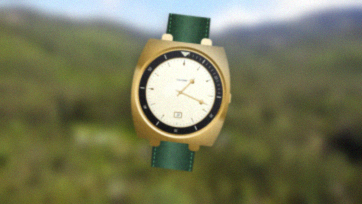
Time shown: h=1 m=18
